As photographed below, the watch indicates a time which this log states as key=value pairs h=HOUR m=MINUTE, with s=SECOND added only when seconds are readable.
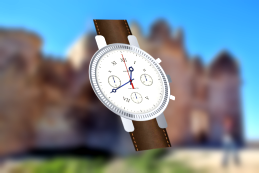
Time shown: h=12 m=41
